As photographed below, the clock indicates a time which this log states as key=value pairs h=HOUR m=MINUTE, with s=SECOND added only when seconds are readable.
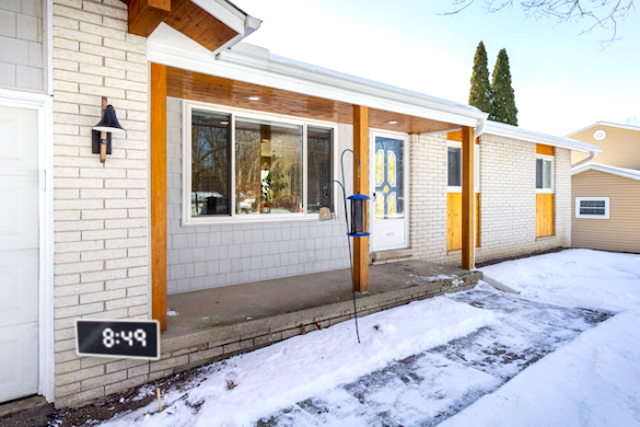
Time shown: h=8 m=49
